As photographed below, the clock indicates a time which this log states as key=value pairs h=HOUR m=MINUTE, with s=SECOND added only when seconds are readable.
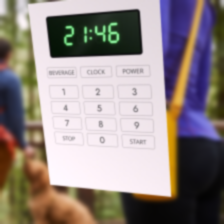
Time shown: h=21 m=46
